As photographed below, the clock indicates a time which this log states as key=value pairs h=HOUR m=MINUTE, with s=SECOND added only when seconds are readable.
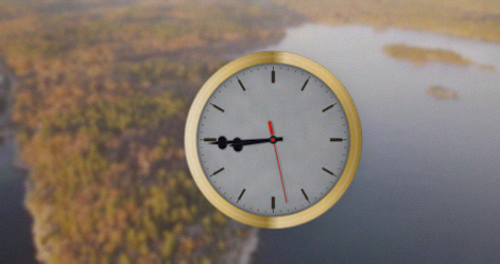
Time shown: h=8 m=44 s=28
